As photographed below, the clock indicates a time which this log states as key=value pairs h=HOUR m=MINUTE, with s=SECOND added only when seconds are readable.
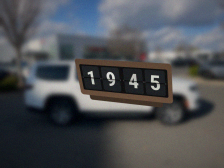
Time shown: h=19 m=45
